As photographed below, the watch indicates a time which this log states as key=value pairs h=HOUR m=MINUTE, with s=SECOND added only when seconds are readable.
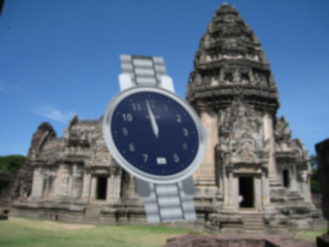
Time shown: h=11 m=59
